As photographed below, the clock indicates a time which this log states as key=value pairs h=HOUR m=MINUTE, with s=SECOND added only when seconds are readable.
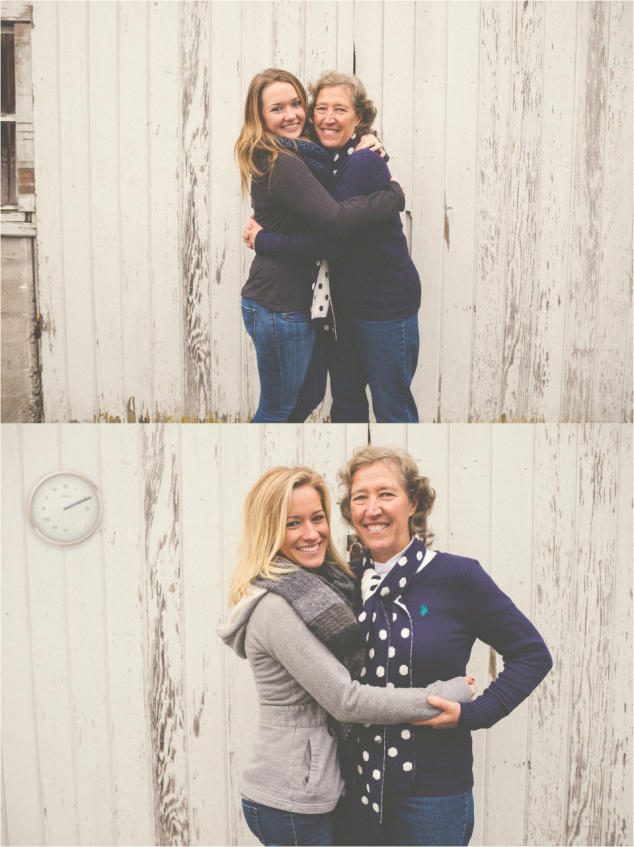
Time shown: h=2 m=11
